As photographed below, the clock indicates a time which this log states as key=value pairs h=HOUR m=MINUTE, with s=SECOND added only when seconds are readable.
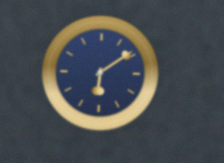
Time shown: h=6 m=9
